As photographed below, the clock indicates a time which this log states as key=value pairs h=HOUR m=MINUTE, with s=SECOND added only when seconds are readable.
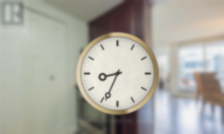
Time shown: h=8 m=34
